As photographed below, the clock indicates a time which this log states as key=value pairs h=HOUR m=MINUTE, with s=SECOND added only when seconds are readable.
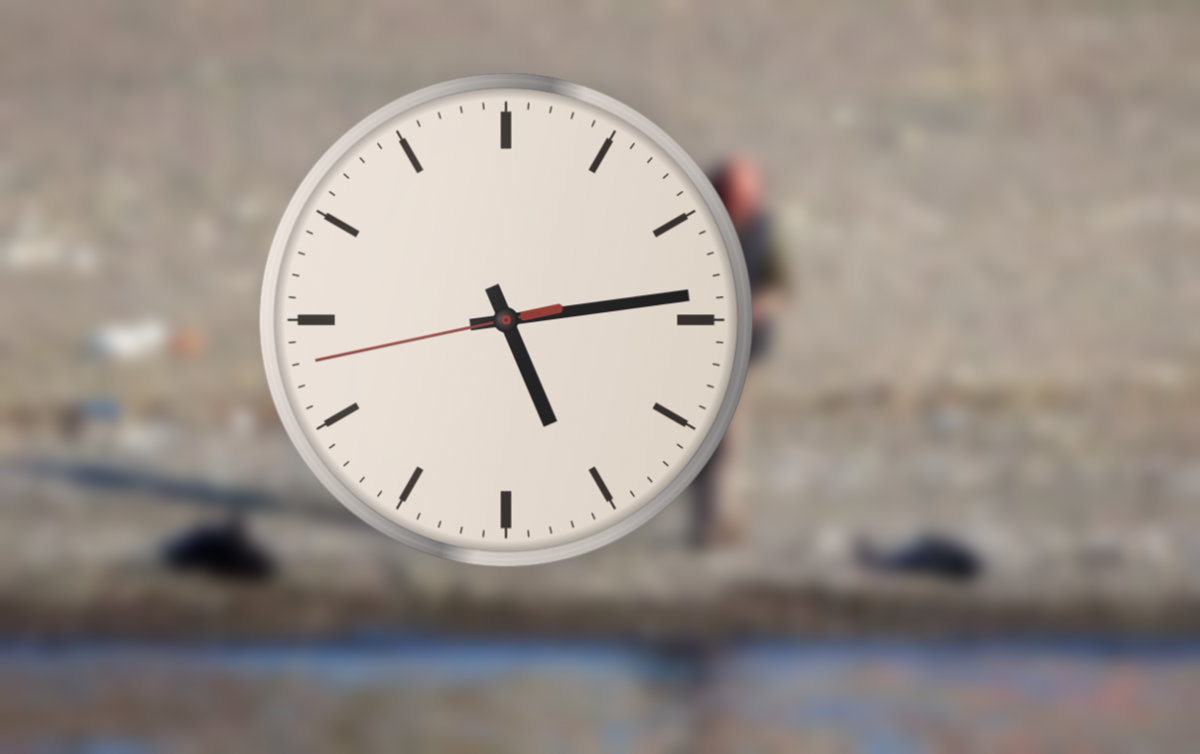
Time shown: h=5 m=13 s=43
